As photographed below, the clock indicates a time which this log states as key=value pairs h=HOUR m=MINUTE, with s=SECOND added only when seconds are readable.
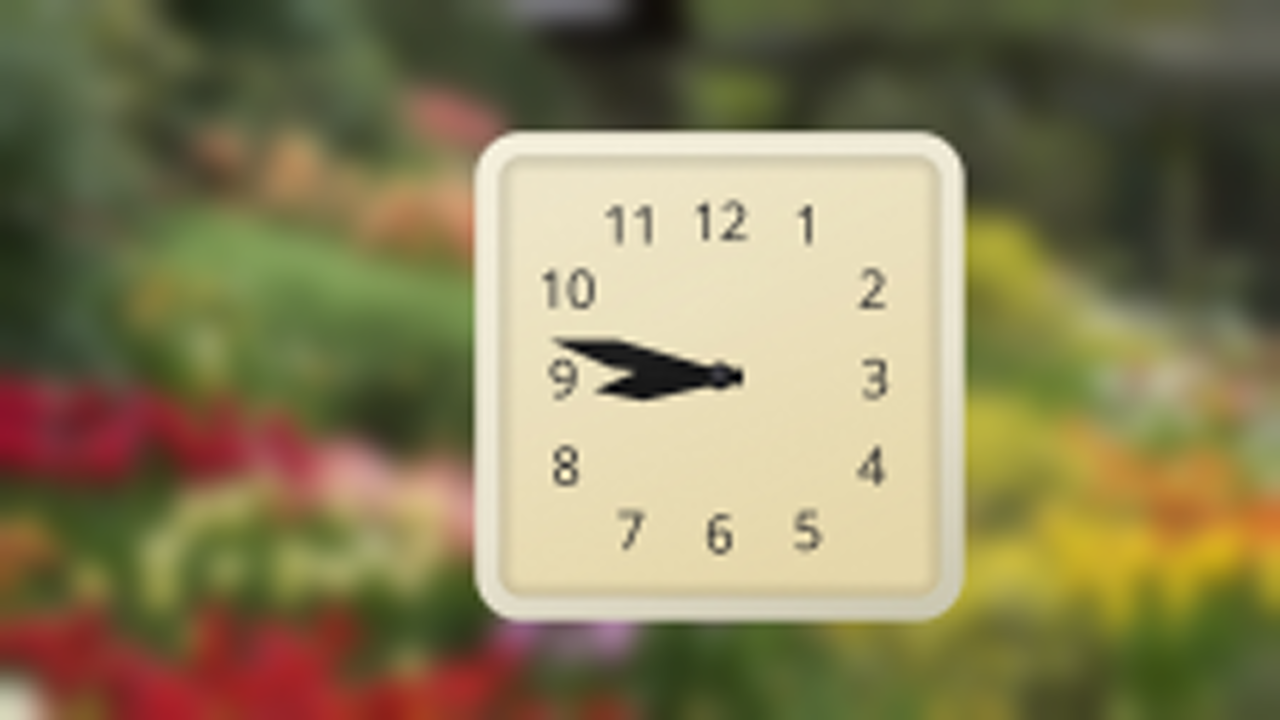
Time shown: h=8 m=47
